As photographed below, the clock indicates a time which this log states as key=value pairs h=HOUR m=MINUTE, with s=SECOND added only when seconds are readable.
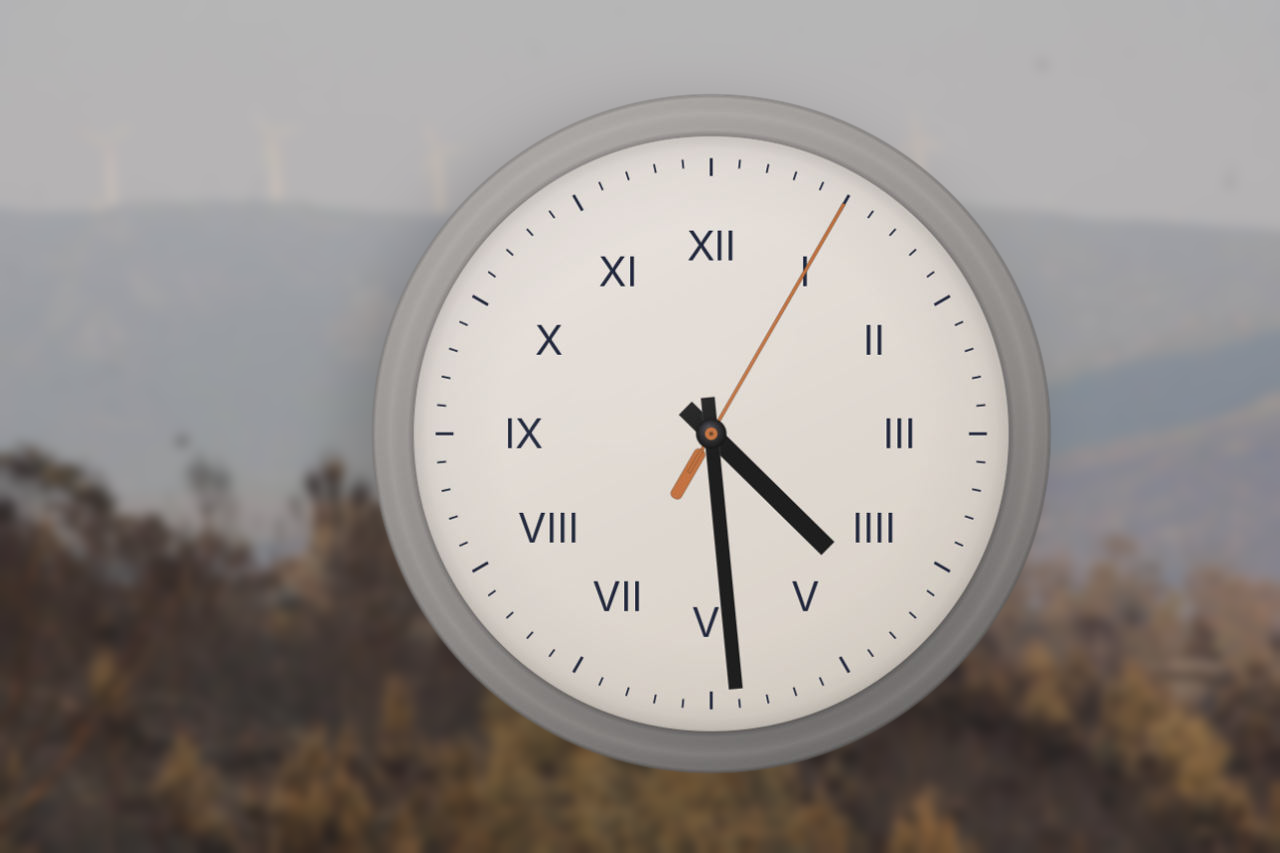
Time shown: h=4 m=29 s=5
